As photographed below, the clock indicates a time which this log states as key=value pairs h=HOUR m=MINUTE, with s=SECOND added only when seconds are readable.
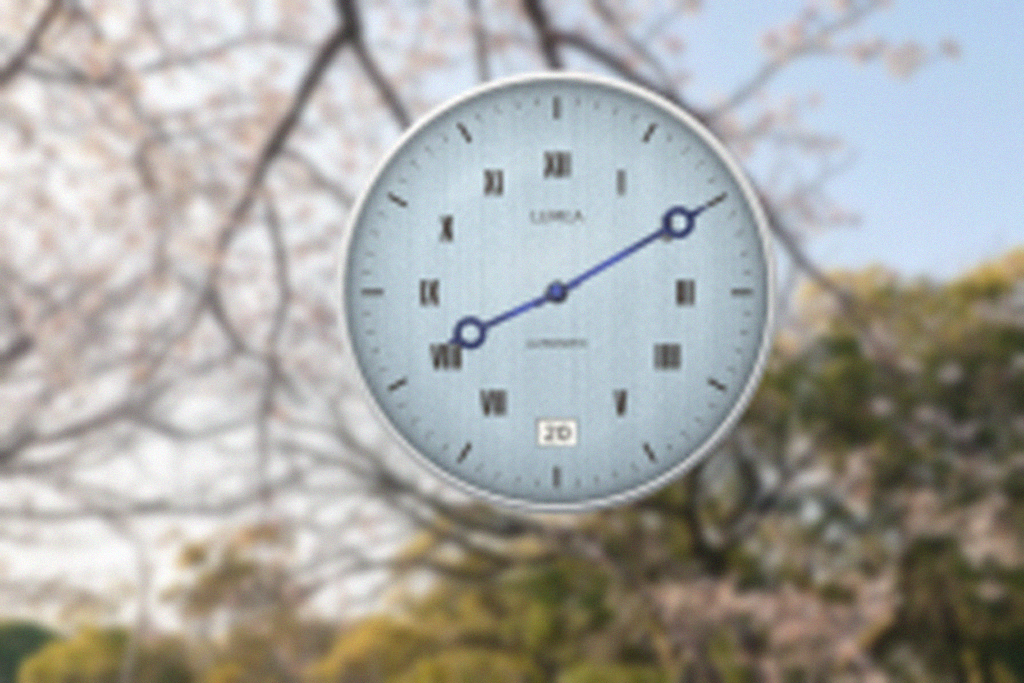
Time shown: h=8 m=10
